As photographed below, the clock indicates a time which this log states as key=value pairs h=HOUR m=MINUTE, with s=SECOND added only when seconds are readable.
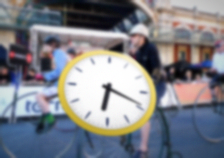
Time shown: h=6 m=19
